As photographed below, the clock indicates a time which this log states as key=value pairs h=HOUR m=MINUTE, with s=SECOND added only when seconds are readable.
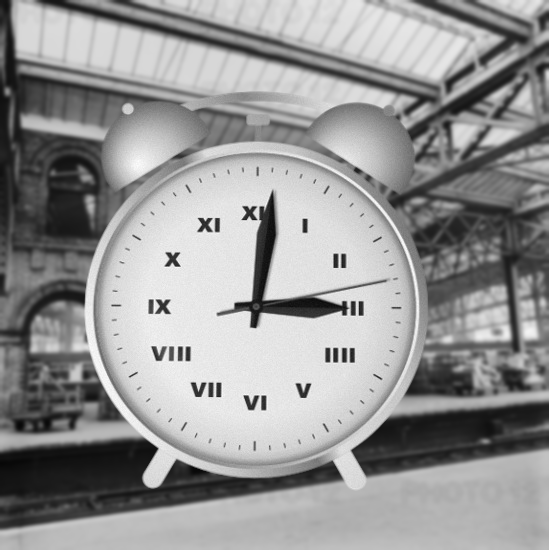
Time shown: h=3 m=1 s=13
